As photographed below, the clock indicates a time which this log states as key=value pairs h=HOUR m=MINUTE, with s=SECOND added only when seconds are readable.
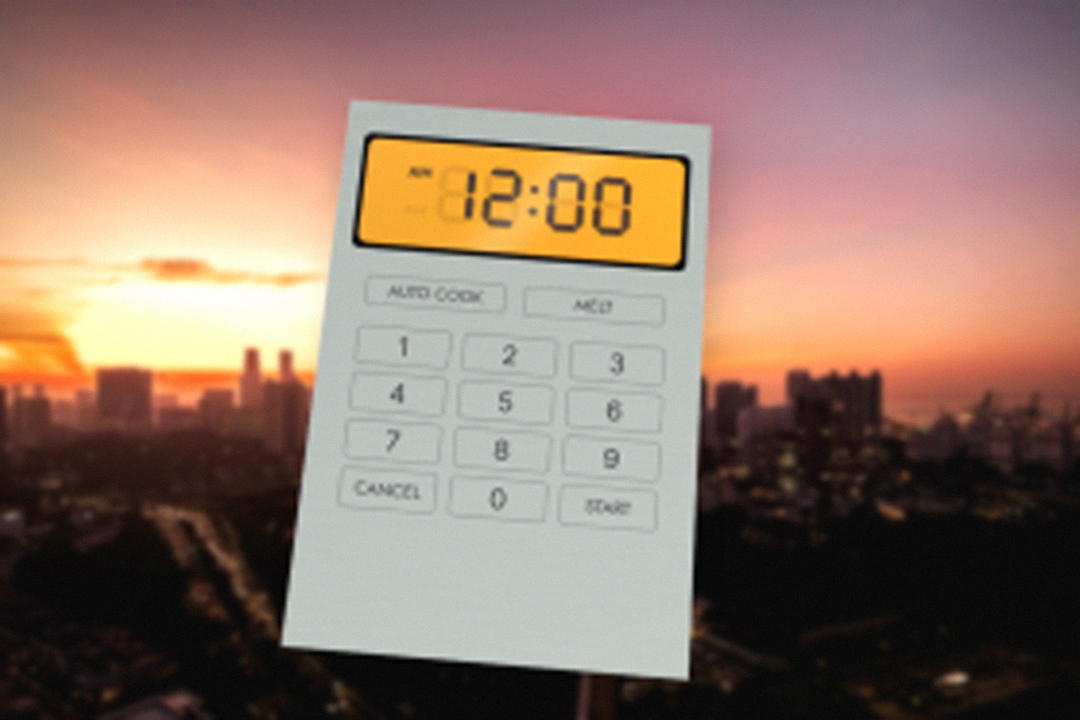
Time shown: h=12 m=0
